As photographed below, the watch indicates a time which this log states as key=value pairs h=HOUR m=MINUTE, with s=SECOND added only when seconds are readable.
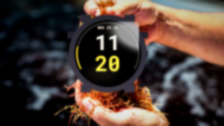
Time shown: h=11 m=20
